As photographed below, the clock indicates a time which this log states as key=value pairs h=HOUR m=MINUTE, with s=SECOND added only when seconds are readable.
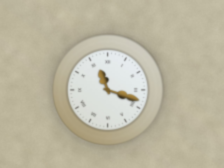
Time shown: h=11 m=18
